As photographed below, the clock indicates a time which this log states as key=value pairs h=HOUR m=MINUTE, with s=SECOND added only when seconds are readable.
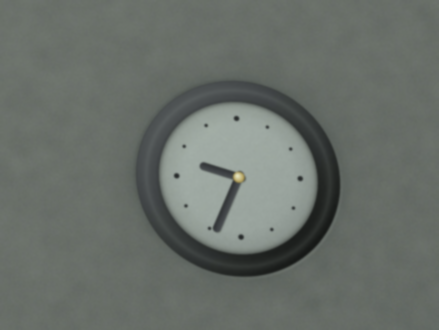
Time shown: h=9 m=34
